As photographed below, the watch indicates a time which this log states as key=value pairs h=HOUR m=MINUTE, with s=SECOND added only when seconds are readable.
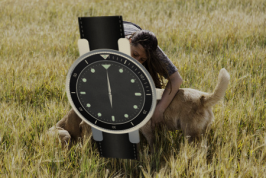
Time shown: h=6 m=0
